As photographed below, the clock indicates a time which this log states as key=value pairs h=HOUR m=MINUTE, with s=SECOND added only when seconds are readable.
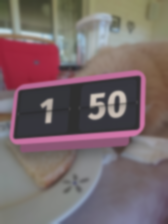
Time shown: h=1 m=50
